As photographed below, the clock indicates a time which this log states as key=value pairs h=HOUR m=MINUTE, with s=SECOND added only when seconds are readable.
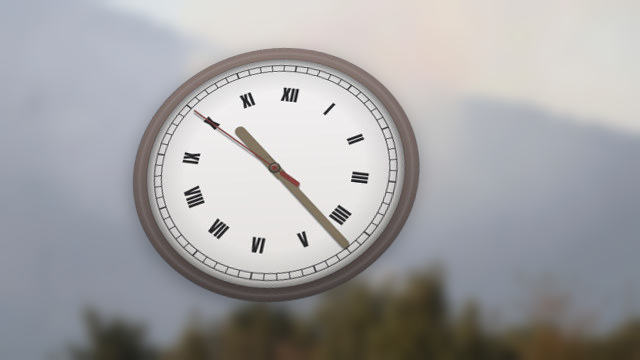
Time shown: h=10 m=21 s=50
